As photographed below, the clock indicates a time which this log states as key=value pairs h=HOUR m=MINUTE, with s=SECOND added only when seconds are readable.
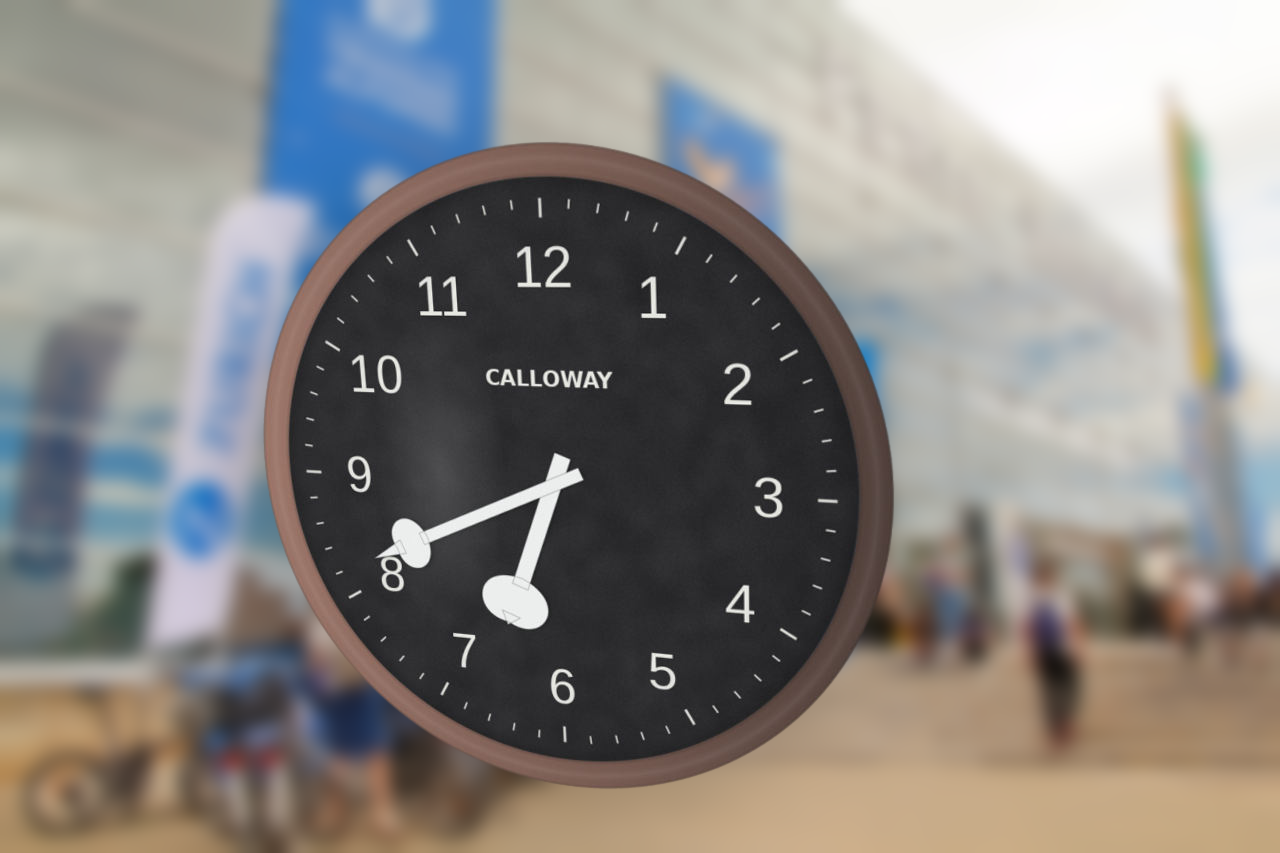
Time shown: h=6 m=41
